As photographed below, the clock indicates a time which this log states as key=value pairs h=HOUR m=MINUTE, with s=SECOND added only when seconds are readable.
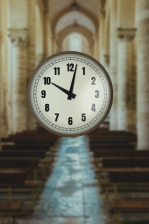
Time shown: h=10 m=2
